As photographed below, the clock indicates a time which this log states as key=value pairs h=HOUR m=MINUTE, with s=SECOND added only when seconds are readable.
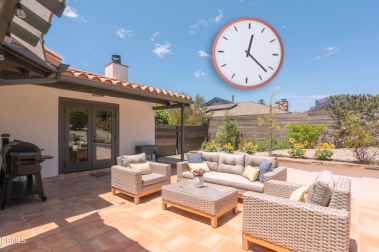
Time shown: h=12 m=22
